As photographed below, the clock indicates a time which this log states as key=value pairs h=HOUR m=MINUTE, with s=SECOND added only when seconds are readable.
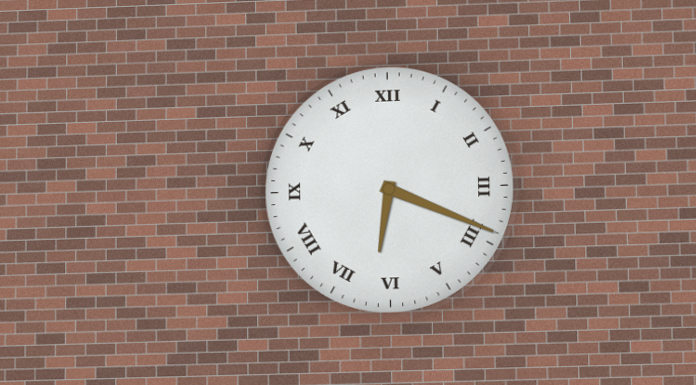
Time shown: h=6 m=19
